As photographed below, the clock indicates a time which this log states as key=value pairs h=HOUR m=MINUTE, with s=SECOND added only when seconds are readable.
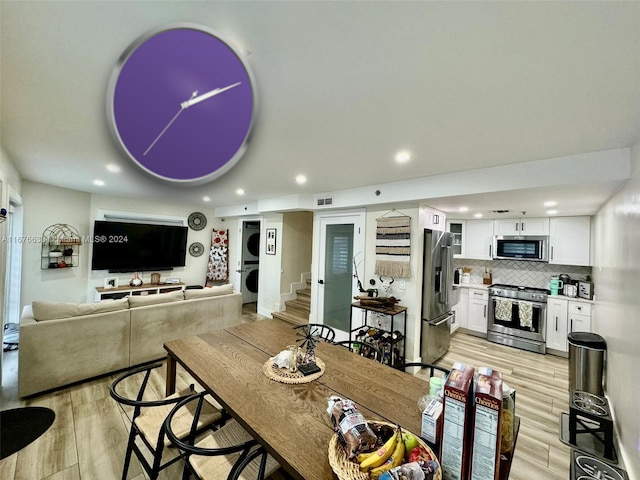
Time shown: h=2 m=11 s=37
